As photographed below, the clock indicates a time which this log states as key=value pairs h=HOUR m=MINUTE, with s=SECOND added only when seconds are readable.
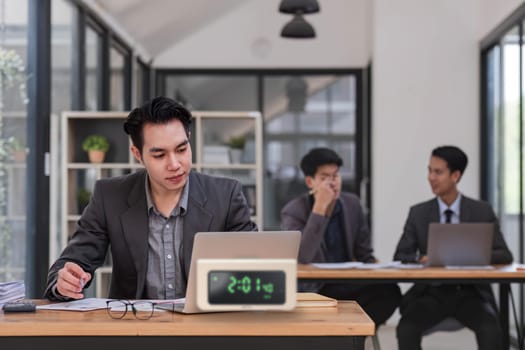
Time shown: h=2 m=1
